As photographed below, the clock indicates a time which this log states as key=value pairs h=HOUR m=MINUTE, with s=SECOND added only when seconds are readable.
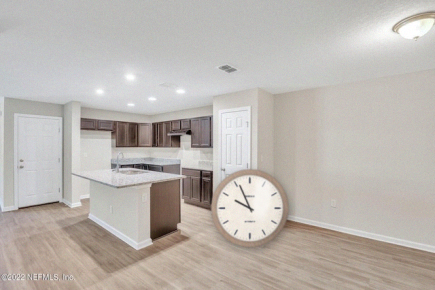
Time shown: h=9 m=56
